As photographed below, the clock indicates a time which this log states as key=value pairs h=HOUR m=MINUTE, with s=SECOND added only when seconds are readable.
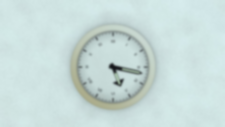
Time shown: h=5 m=17
